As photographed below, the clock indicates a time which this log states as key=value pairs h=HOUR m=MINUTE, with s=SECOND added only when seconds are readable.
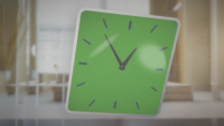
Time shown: h=12 m=54
